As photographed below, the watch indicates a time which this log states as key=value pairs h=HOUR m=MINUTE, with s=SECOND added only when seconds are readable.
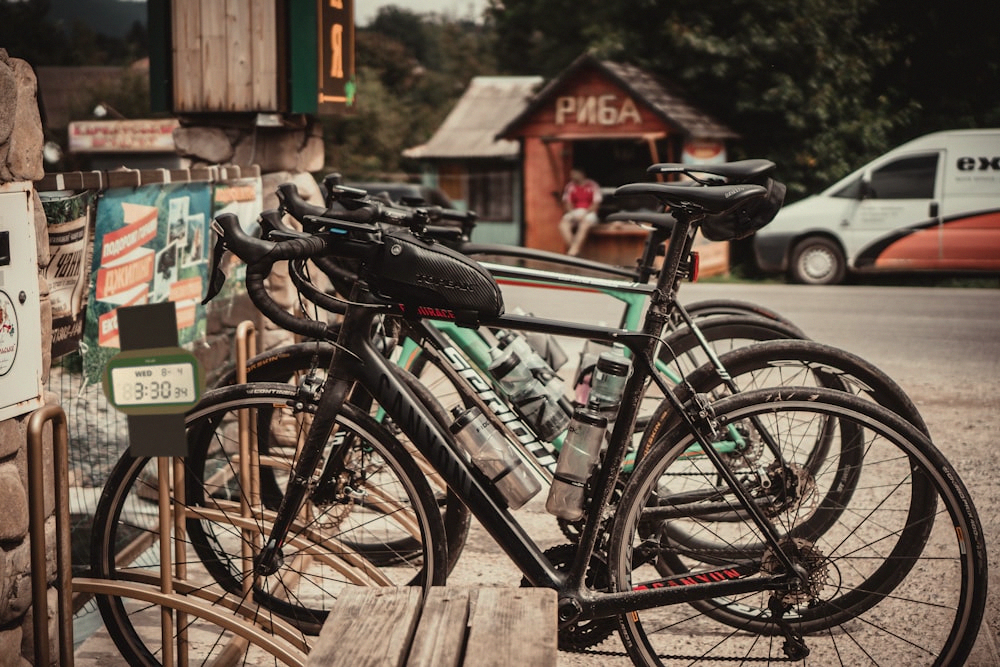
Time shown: h=3 m=30 s=34
